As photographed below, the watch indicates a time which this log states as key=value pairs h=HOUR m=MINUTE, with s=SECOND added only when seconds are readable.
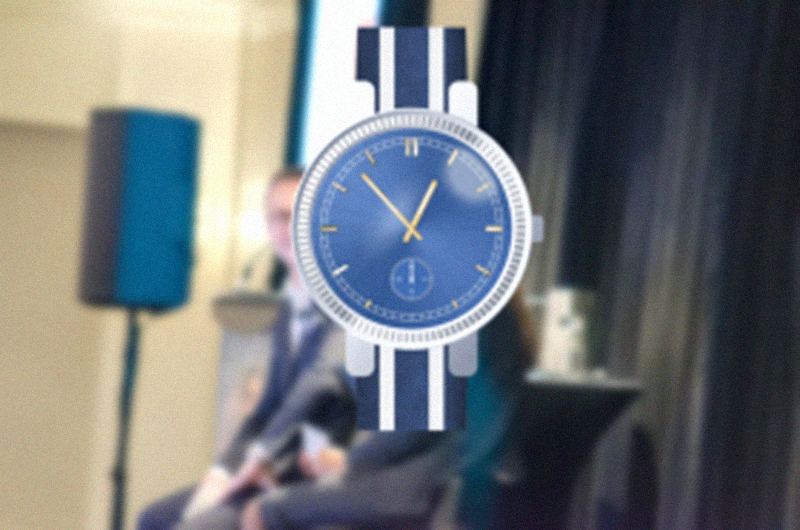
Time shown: h=12 m=53
